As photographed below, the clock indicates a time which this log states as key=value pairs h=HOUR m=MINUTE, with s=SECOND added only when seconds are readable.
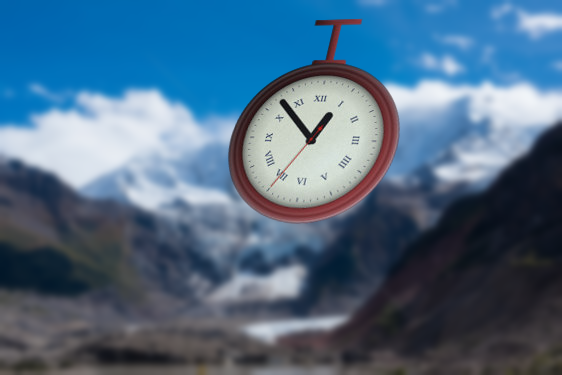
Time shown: h=12 m=52 s=35
